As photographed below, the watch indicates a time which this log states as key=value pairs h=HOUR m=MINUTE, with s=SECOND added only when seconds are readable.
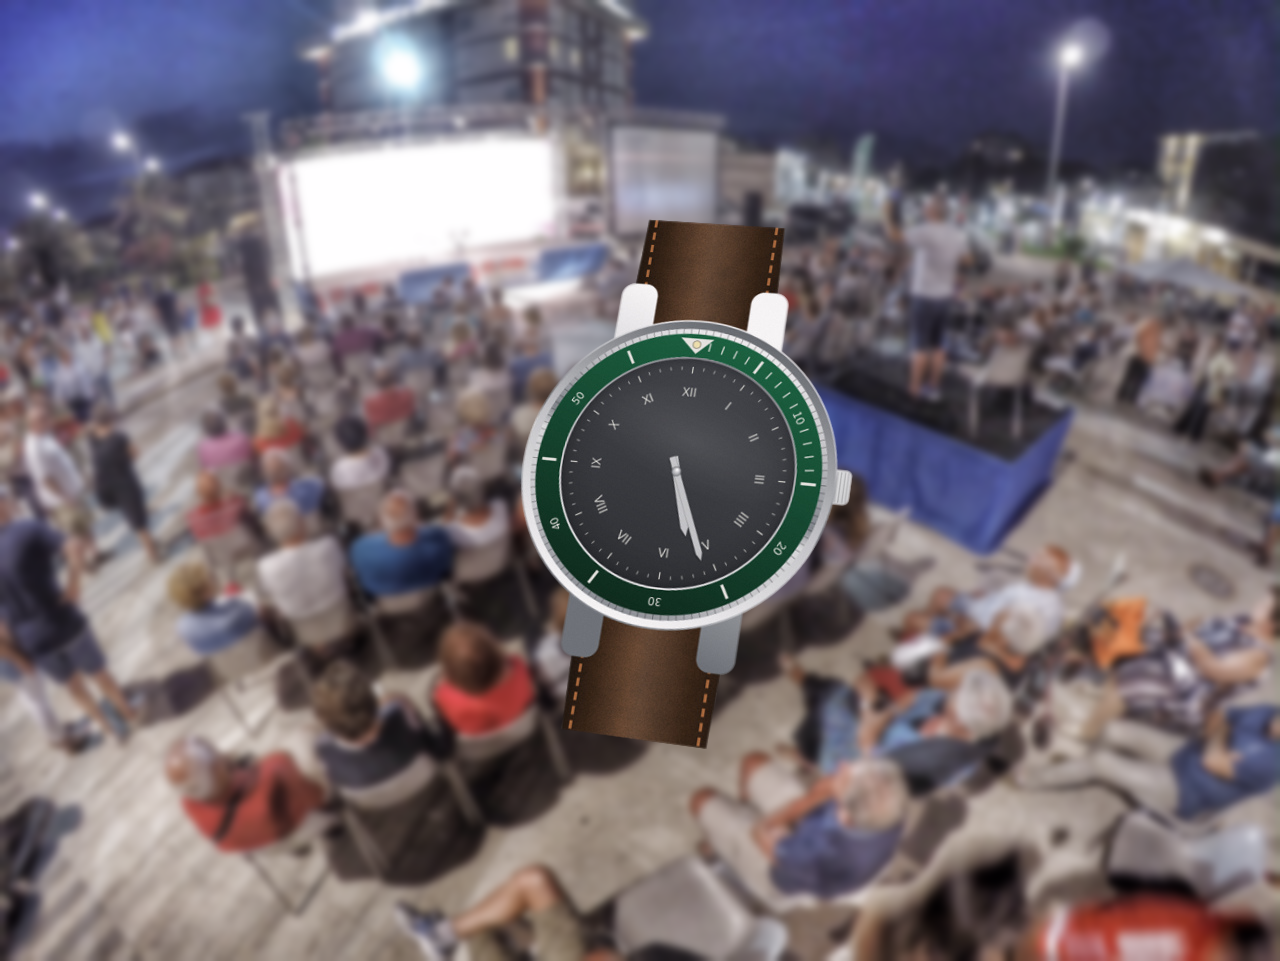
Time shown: h=5 m=26
